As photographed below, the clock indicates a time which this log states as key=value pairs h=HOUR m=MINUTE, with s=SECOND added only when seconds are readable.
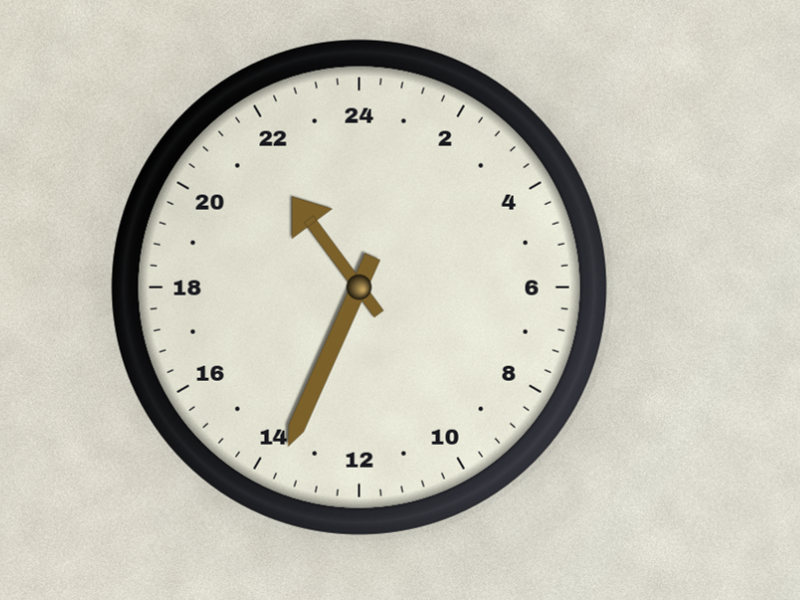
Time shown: h=21 m=34
